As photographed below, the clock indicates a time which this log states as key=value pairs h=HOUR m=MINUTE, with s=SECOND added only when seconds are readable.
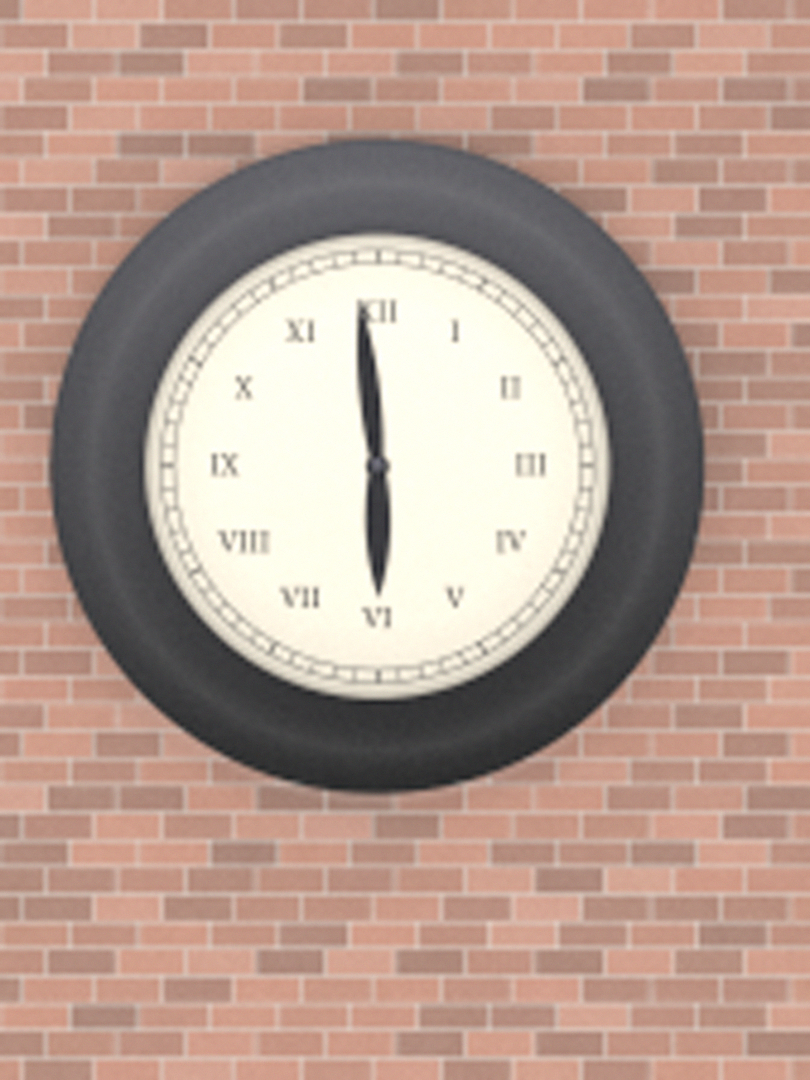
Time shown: h=5 m=59
